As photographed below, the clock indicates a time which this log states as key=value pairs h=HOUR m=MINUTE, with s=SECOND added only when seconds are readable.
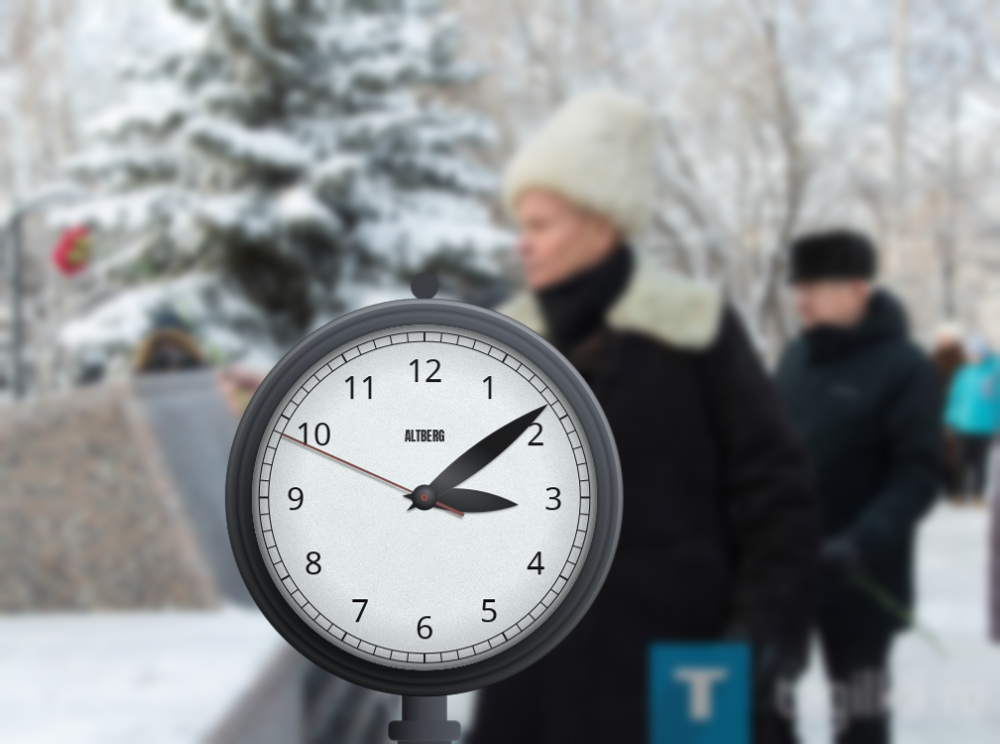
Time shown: h=3 m=8 s=49
